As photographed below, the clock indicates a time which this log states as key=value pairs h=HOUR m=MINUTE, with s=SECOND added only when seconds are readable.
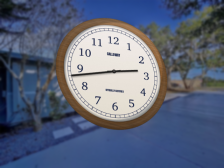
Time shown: h=2 m=43
